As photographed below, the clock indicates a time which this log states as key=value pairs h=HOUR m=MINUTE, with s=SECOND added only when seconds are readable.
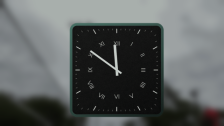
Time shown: h=11 m=51
